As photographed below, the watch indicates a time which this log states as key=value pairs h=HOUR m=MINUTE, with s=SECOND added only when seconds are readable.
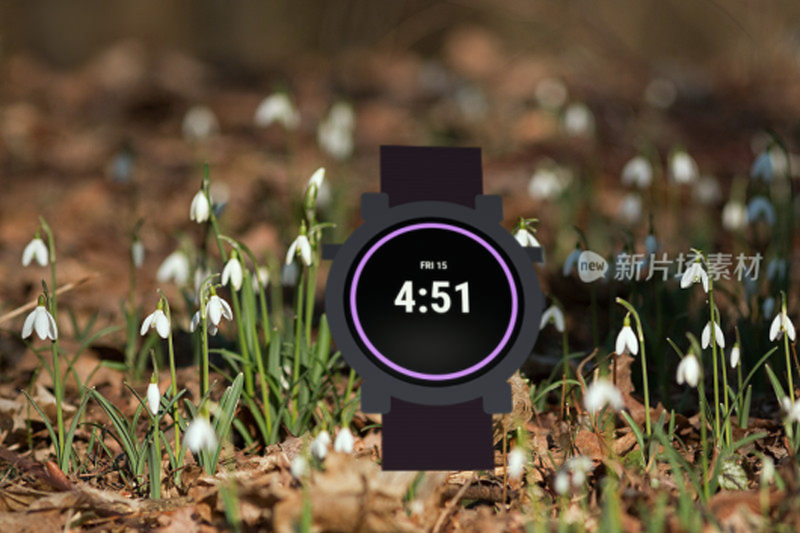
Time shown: h=4 m=51
